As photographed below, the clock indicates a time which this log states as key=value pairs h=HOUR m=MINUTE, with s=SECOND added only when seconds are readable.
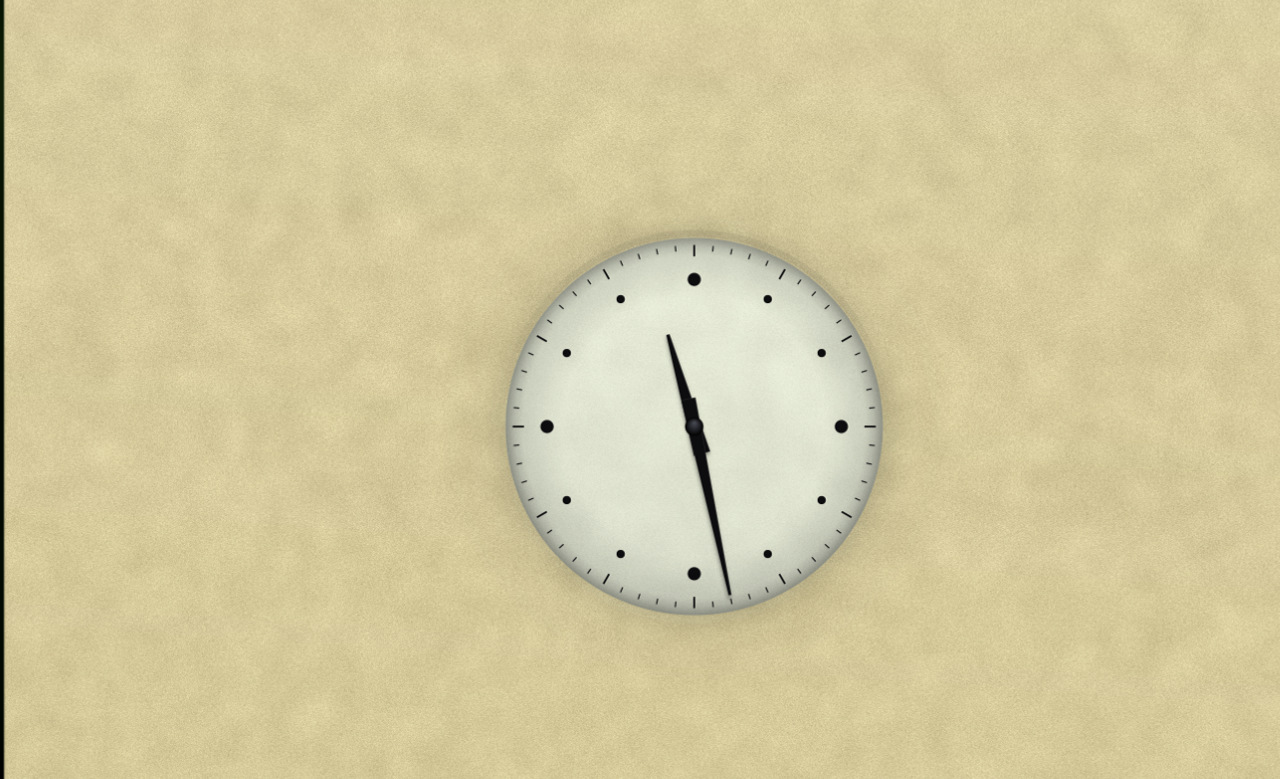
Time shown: h=11 m=28
